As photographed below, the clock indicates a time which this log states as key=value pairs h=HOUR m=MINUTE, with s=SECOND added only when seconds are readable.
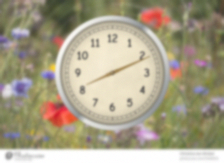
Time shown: h=8 m=11
